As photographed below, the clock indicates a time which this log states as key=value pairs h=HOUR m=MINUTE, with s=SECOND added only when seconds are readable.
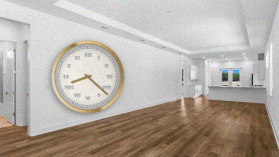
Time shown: h=8 m=22
